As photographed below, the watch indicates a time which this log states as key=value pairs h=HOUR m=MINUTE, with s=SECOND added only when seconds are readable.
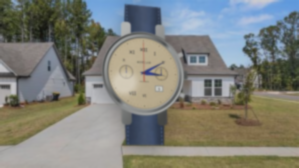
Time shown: h=3 m=10
